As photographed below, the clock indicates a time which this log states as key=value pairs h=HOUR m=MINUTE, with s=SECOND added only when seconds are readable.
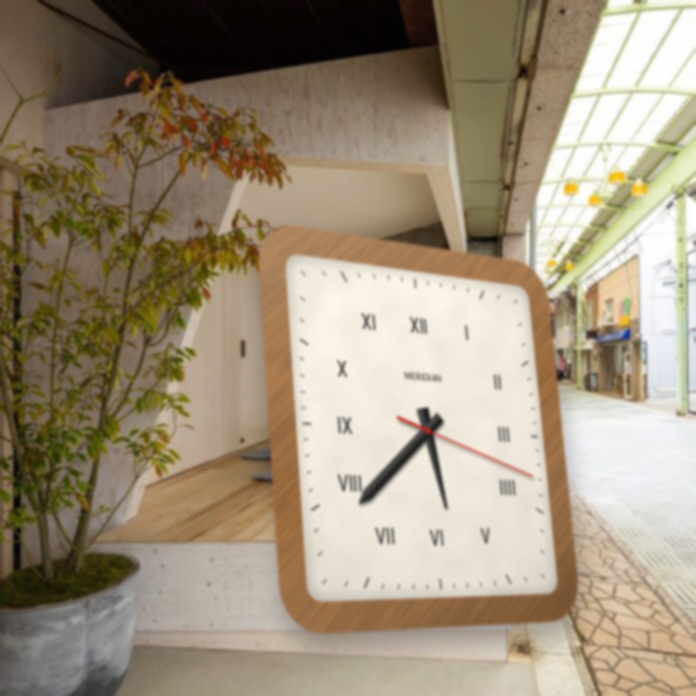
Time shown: h=5 m=38 s=18
